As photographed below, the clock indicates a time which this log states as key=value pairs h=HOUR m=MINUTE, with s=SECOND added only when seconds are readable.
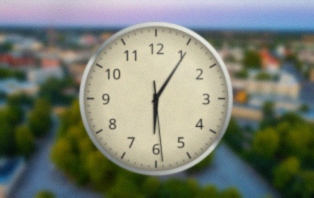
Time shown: h=6 m=5 s=29
